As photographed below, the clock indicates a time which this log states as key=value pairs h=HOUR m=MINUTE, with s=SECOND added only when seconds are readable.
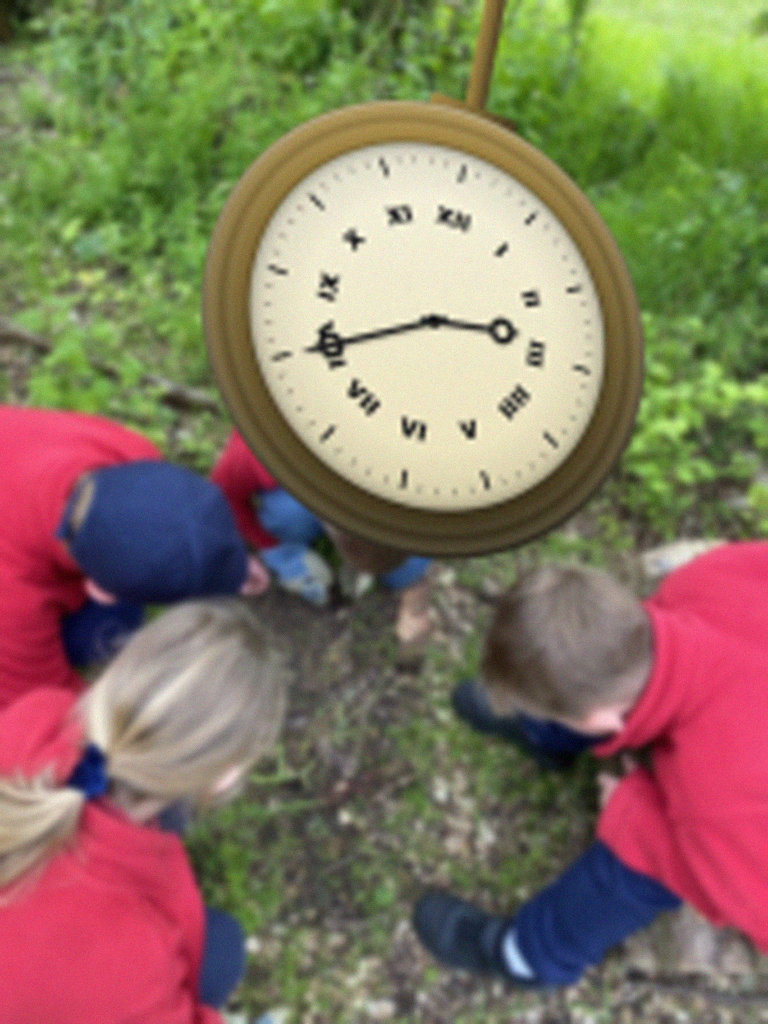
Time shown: h=2 m=40
